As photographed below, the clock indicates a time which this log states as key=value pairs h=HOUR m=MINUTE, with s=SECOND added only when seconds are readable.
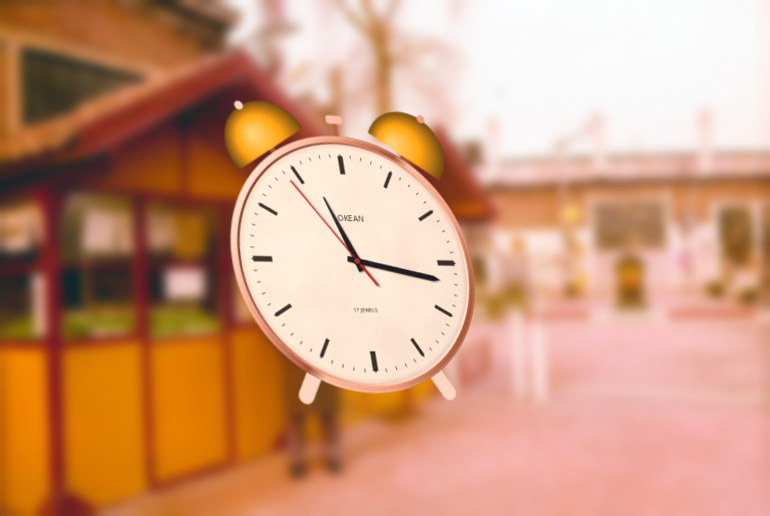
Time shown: h=11 m=16 s=54
